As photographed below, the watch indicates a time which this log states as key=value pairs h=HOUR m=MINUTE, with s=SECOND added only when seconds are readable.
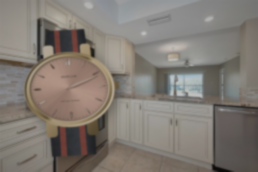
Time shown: h=2 m=11
